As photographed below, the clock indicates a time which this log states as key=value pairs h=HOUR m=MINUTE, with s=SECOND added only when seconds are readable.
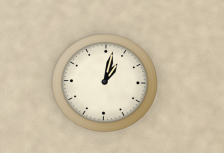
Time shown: h=1 m=2
